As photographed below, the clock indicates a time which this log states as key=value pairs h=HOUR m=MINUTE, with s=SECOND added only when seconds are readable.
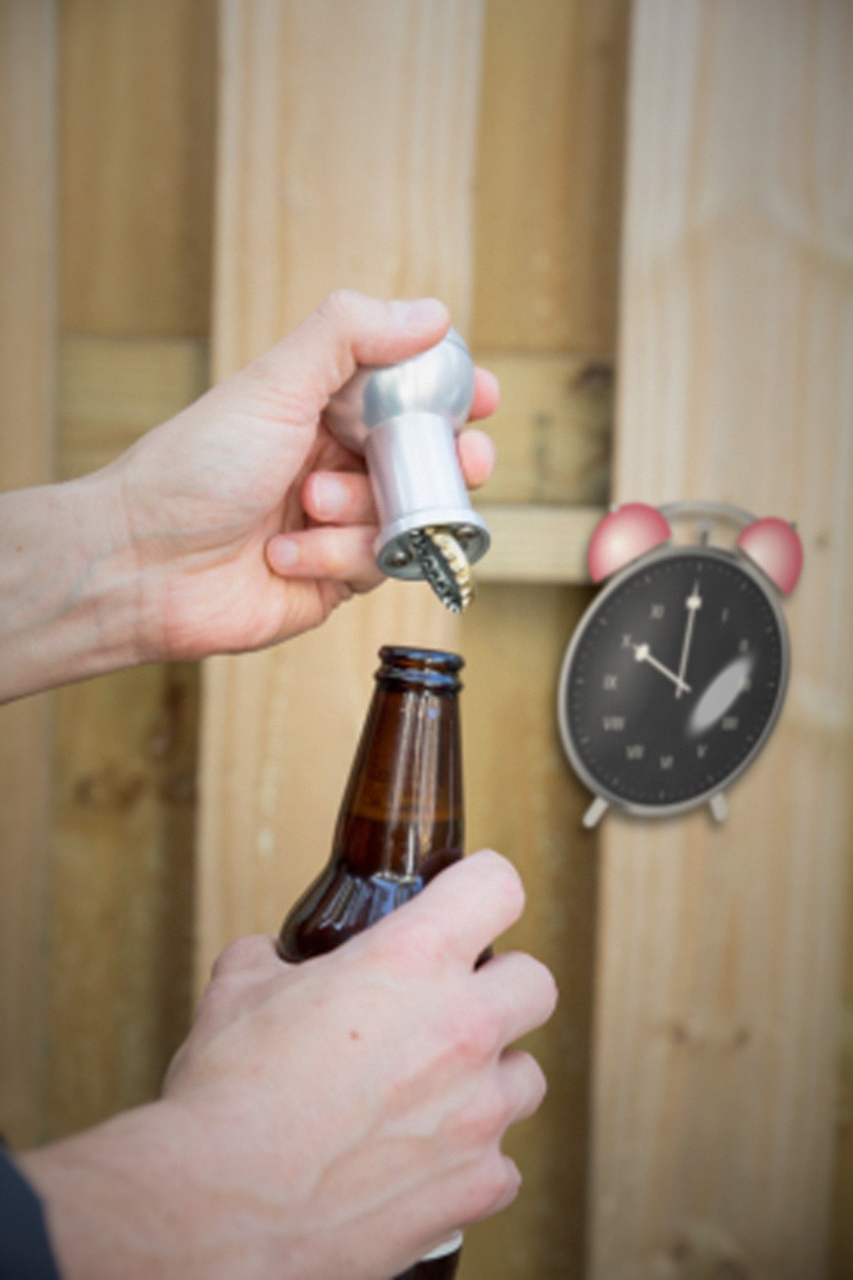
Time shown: h=10 m=0
